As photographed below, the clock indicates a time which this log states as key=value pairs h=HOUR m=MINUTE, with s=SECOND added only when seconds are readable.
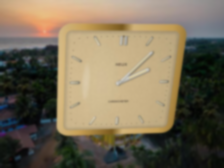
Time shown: h=2 m=7
